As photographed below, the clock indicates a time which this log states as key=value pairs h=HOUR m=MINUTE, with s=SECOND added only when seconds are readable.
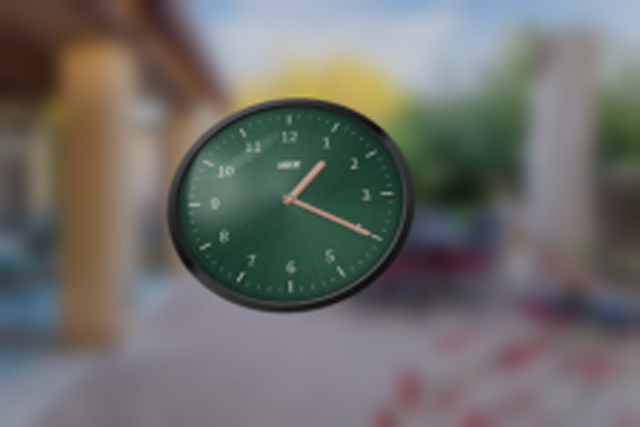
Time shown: h=1 m=20
